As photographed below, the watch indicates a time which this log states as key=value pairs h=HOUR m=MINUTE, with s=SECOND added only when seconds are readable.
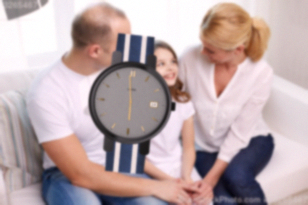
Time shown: h=5 m=59
